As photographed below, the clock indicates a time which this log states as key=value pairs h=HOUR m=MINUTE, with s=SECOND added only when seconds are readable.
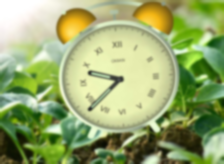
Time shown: h=9 m=38
